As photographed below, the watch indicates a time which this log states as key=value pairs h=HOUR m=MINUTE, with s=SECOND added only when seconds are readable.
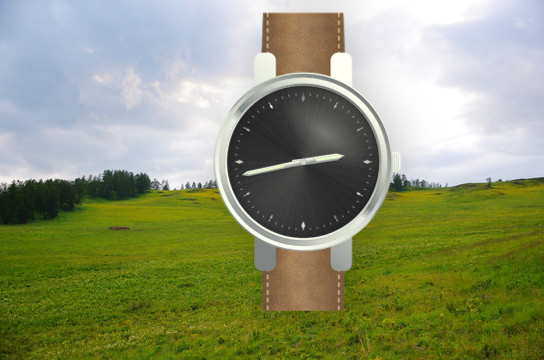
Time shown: h=2 m=43
